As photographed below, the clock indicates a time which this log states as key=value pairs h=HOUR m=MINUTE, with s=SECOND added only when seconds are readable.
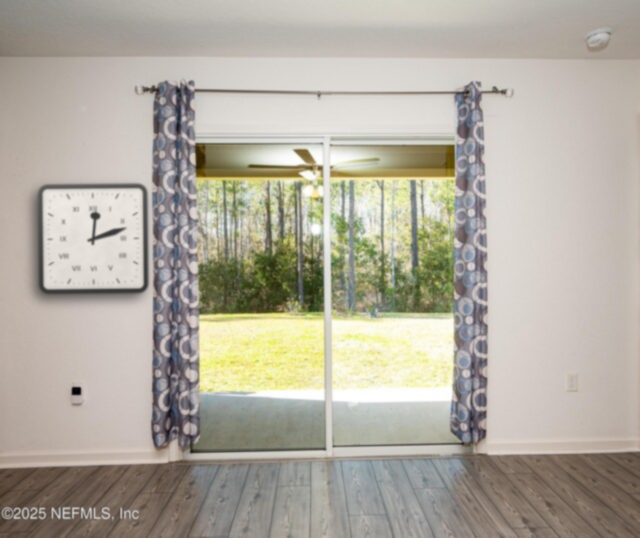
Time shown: h=12 m=12
